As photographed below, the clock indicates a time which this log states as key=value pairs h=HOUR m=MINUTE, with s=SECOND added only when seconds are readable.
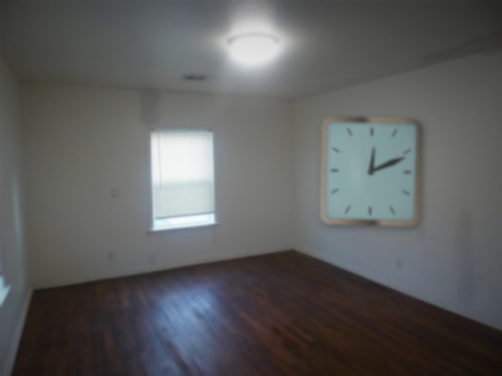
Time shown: h=12 m=11
